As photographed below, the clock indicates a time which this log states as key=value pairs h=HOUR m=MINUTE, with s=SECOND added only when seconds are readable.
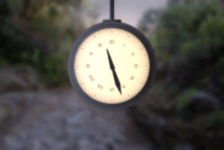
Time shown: h=11 m=27
